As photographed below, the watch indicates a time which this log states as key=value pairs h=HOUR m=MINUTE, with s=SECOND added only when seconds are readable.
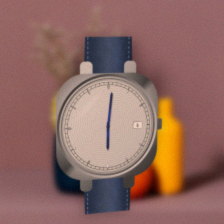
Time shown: h=6 m=1
